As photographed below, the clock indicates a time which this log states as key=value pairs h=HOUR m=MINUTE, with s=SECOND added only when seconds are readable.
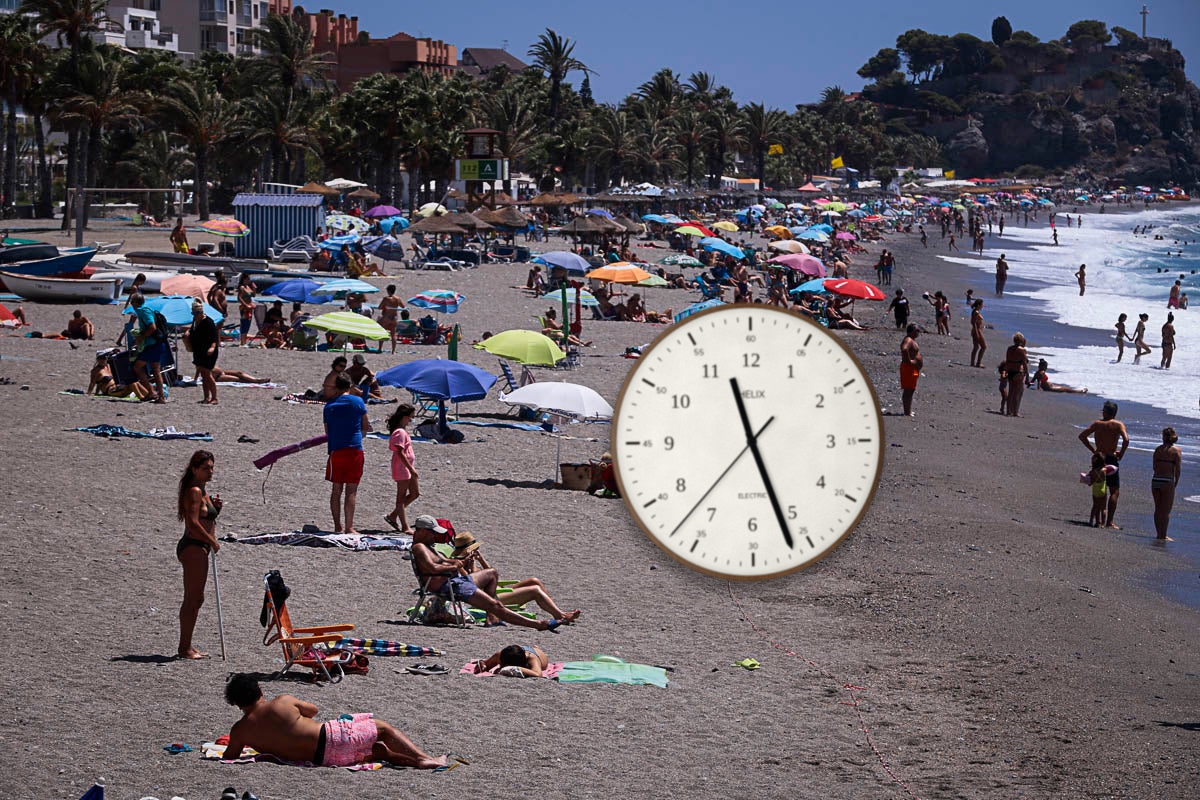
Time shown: h=11 m=26 s=37
